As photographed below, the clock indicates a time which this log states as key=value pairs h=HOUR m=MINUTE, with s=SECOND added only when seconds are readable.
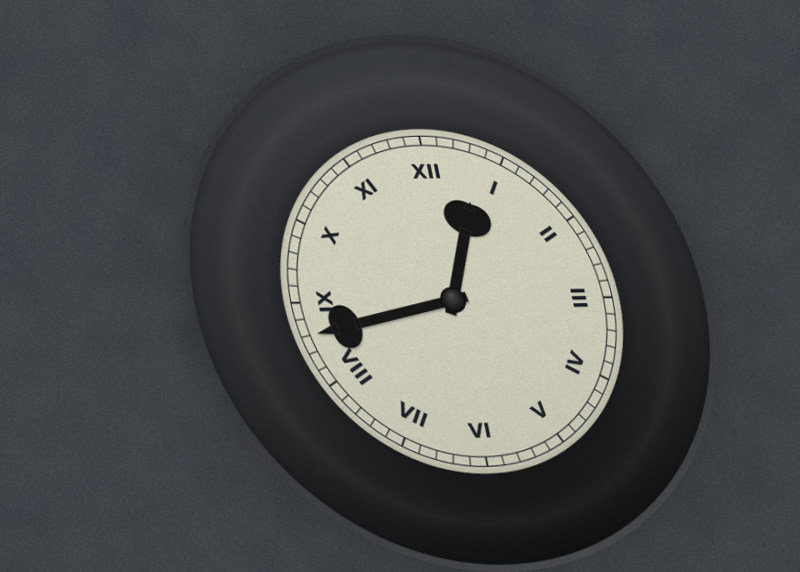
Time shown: h=12 m=43
